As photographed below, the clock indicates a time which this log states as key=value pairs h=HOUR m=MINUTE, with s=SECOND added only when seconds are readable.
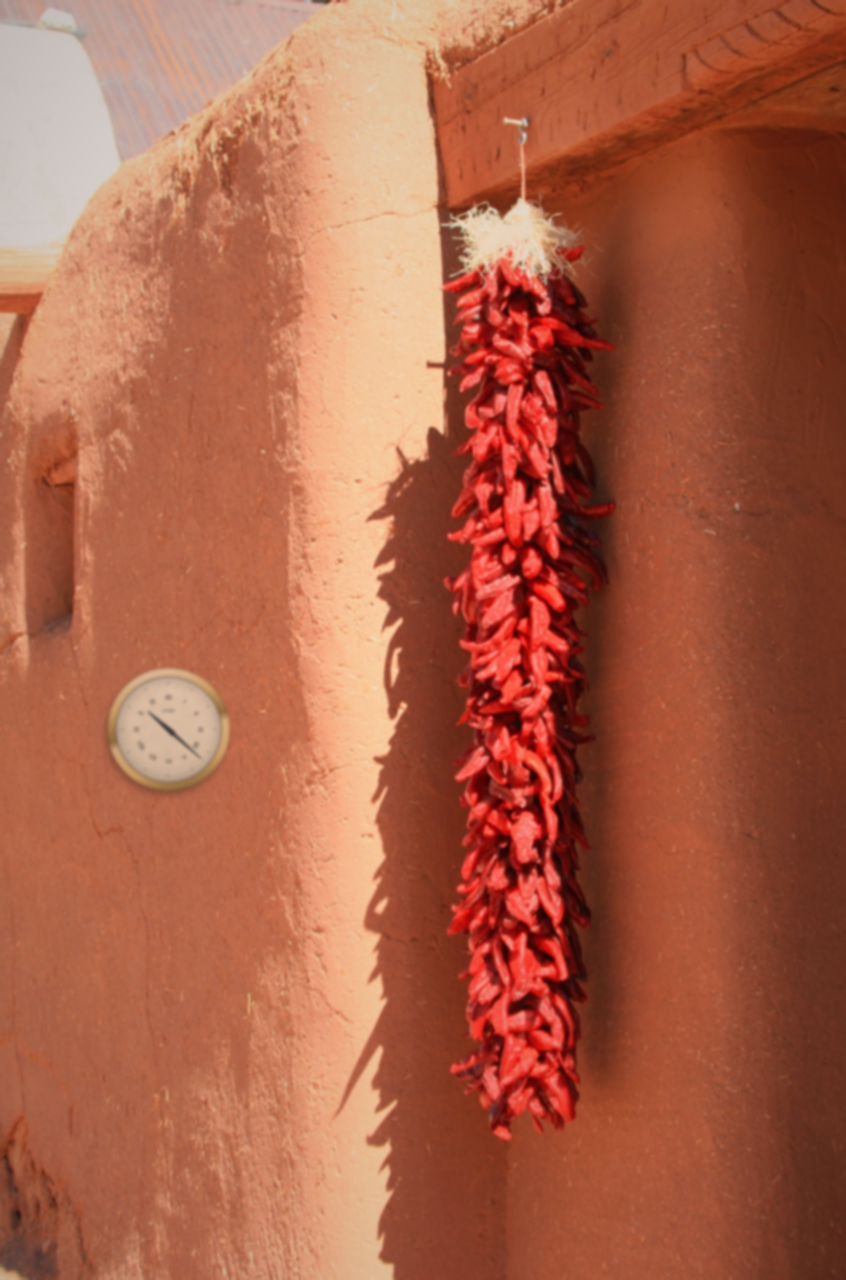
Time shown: h=10 m=22
